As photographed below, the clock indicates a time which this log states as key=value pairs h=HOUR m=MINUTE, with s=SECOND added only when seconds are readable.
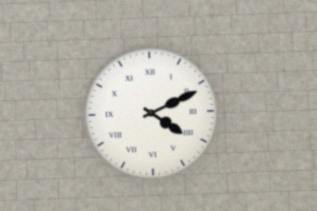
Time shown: h=4 m=11
